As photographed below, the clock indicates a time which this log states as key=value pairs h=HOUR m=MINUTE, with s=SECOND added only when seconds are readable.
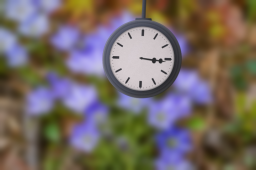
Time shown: h=3 m=16
